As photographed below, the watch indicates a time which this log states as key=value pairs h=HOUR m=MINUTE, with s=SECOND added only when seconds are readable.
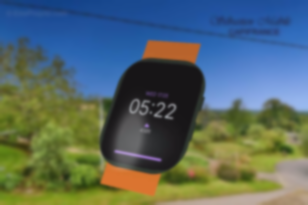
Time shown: h=5 m=22
